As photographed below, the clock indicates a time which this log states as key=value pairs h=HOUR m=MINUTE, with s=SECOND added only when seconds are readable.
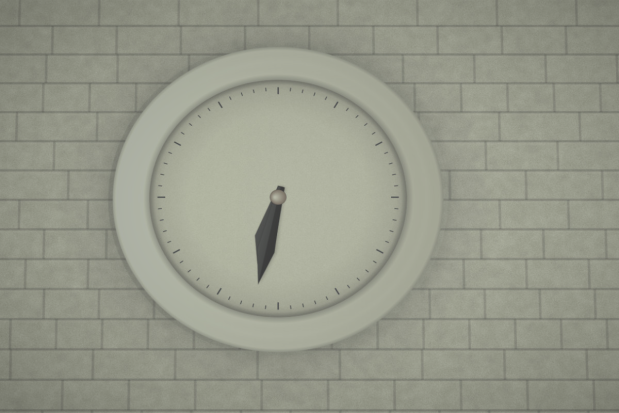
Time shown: h=6 m=32
